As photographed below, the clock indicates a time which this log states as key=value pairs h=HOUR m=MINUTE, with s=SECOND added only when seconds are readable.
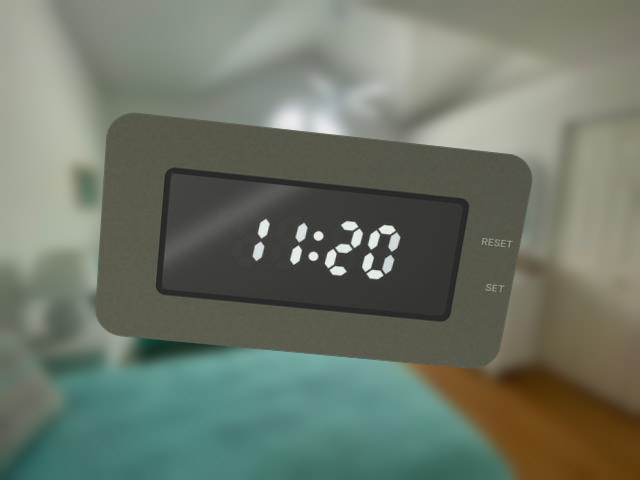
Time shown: h=11 m=20
